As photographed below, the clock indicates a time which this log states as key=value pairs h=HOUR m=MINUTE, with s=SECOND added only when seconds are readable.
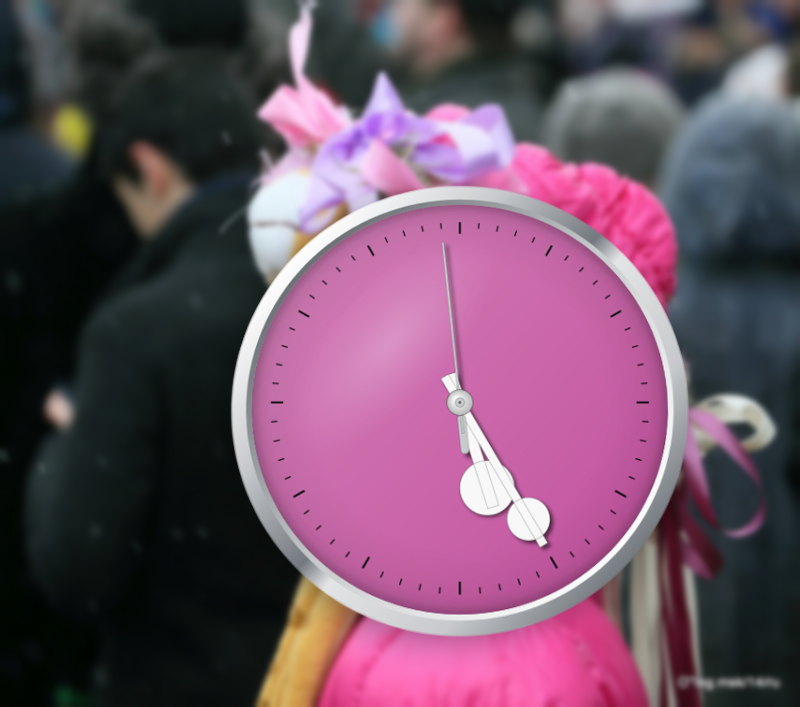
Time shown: h=5 m=24 s=59
